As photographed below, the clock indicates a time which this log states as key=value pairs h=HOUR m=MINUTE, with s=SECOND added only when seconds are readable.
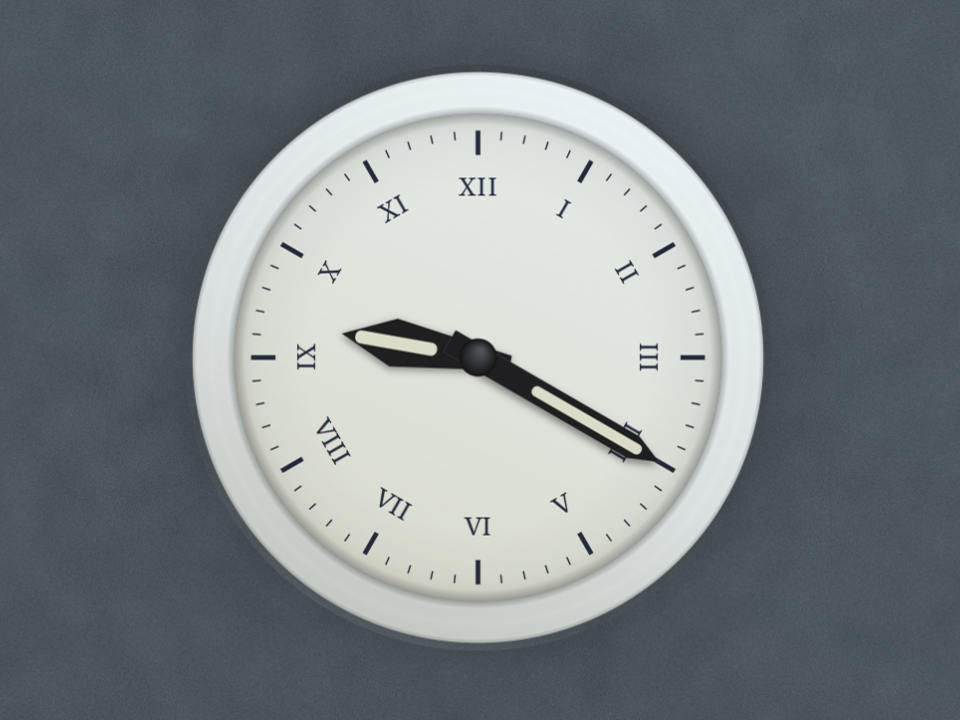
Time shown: h=9 m=20
